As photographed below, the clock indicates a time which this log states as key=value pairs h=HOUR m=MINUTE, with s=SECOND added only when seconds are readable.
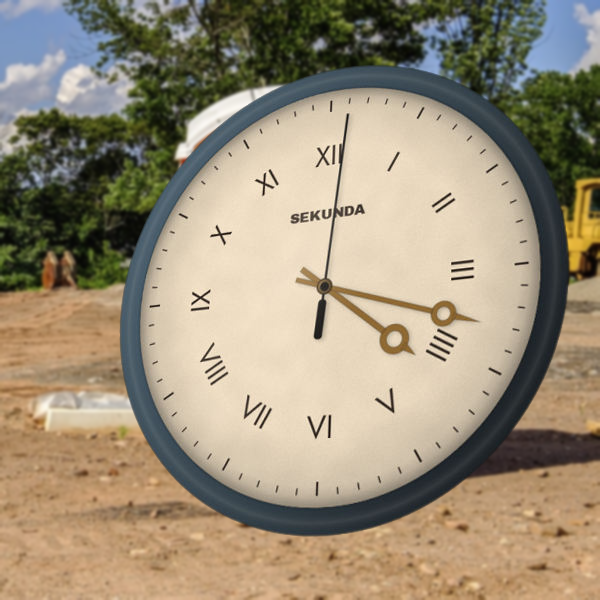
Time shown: h=4 m=18 s=1
